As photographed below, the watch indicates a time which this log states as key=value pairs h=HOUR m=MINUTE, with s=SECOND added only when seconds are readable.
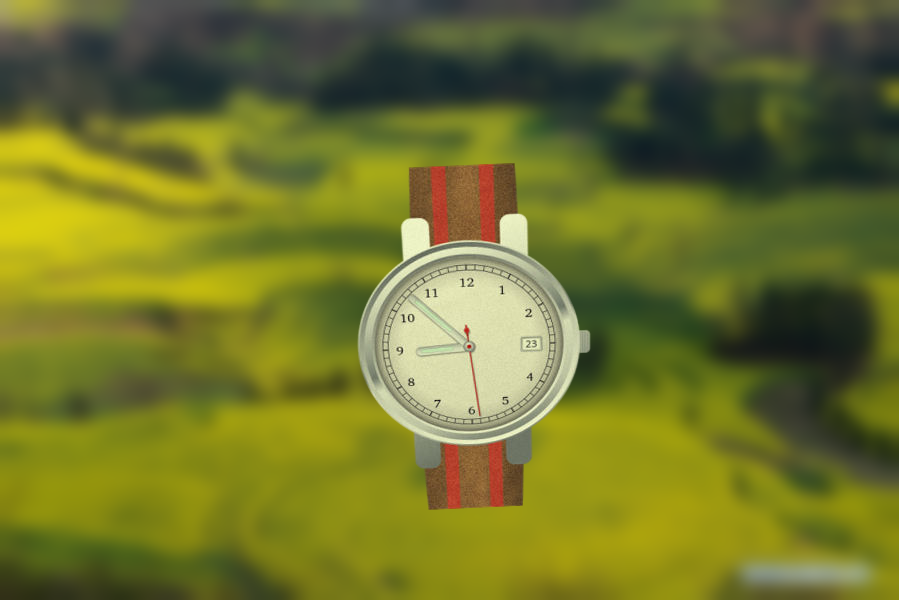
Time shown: h=8 m=52 s=29
